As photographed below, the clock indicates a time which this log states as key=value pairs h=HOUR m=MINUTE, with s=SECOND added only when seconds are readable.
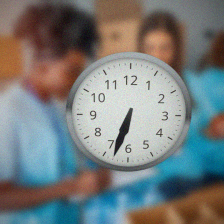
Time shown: h=6 m=33
